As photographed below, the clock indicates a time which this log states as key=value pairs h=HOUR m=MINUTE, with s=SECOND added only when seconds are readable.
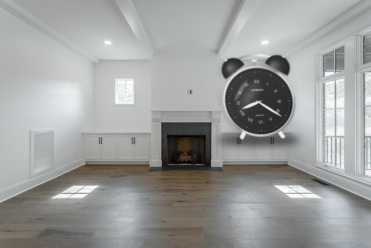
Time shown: h=8 m=21
